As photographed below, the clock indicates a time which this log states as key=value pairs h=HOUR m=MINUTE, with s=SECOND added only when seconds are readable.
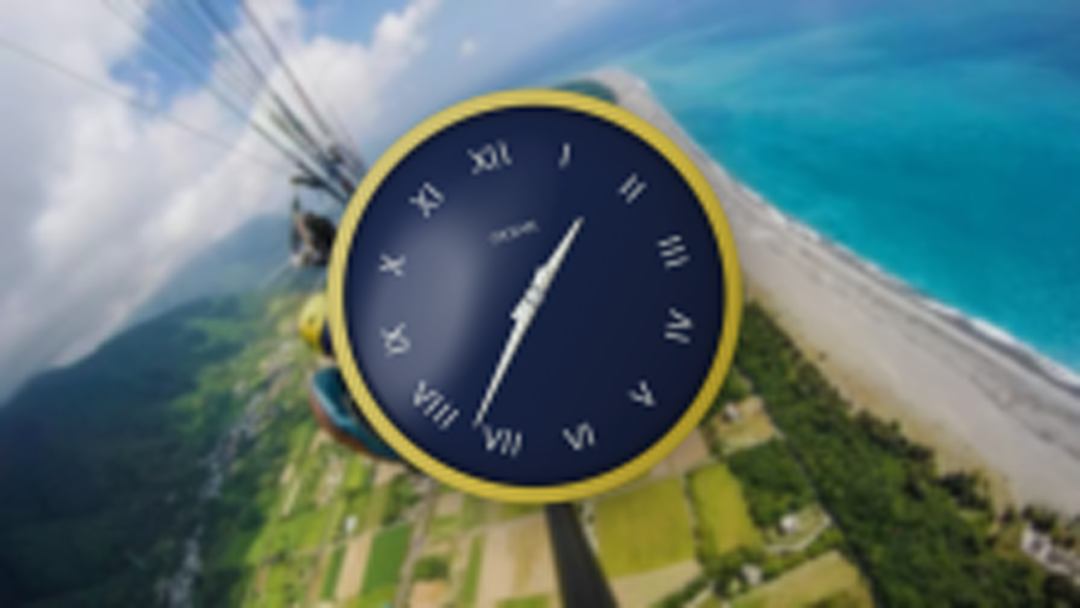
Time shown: h=1 m=37
